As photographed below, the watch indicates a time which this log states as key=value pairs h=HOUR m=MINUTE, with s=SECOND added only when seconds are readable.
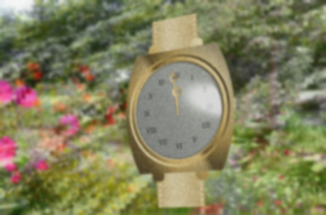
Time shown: h=11 m=59
